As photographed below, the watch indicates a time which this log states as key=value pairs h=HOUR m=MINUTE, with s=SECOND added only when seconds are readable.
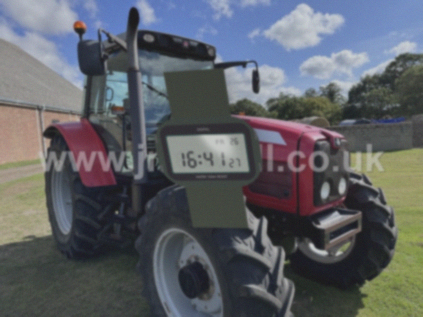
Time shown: h=16 m=41
